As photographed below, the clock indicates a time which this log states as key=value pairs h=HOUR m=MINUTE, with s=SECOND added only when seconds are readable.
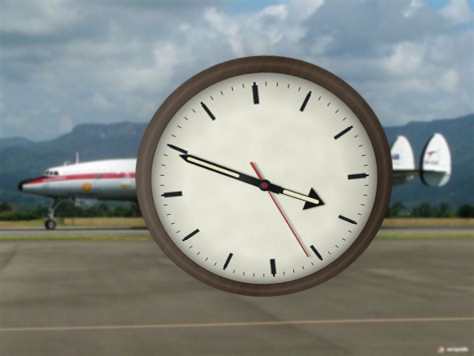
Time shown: h=3 m=49 s=26
